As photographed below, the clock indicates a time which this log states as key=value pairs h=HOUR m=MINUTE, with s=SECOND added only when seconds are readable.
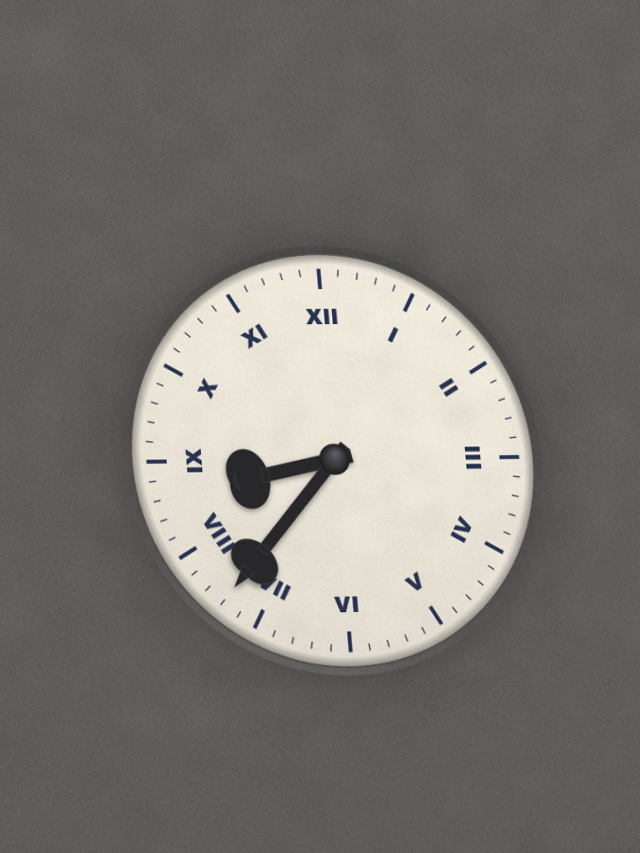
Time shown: h=8 m=37
